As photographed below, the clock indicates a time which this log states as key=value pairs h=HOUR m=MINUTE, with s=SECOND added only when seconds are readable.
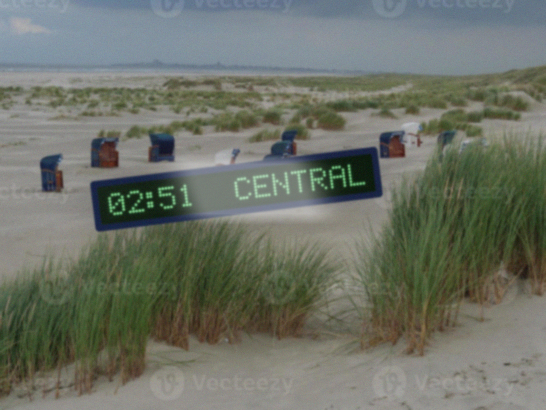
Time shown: h=2 m=51
